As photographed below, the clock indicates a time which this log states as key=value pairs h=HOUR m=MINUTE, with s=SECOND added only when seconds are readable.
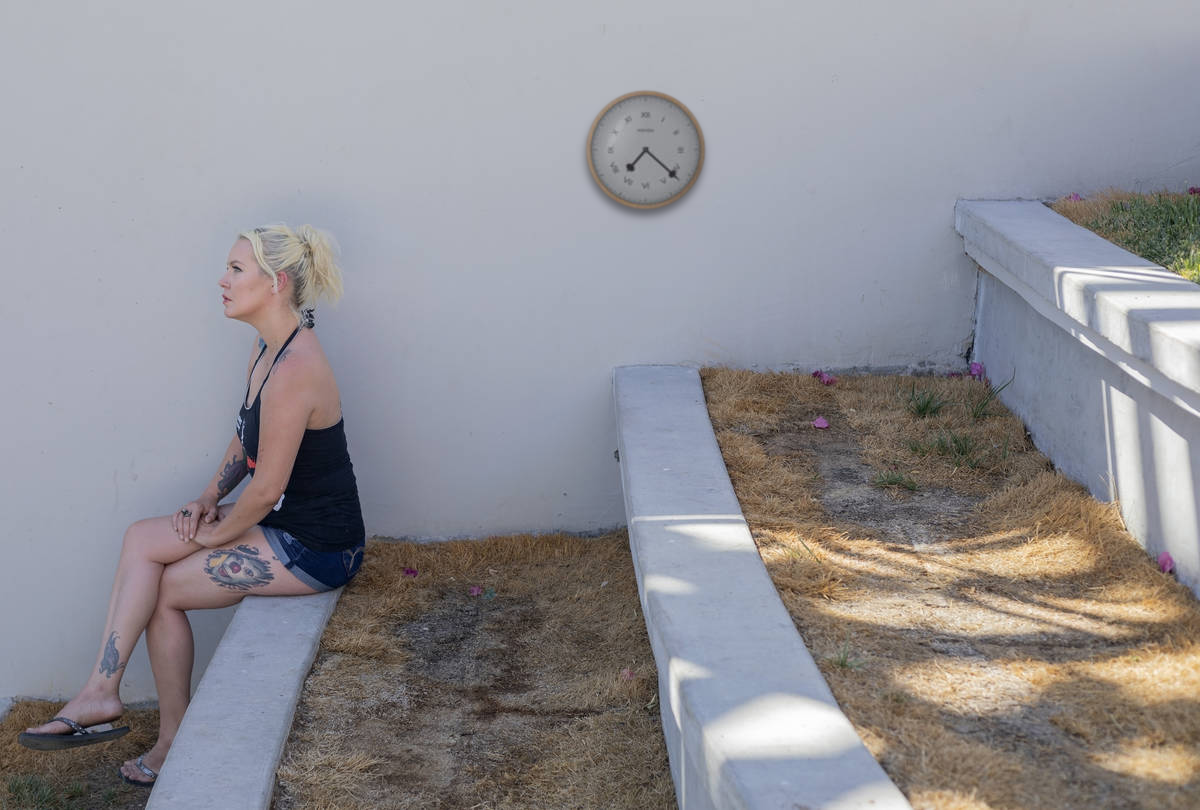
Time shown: h=7 m=22
